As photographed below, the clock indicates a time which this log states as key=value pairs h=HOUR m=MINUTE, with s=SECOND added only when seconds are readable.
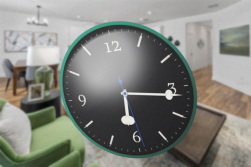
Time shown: h=6 m=16 s=29
